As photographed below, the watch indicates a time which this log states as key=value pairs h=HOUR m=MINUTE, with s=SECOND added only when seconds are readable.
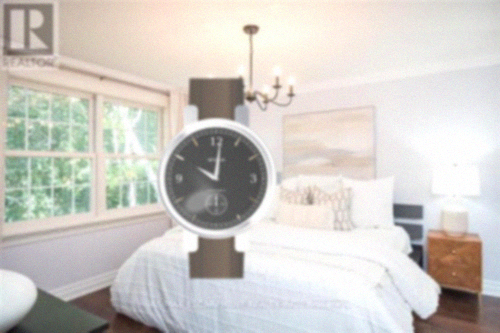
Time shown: h=10 m=1
